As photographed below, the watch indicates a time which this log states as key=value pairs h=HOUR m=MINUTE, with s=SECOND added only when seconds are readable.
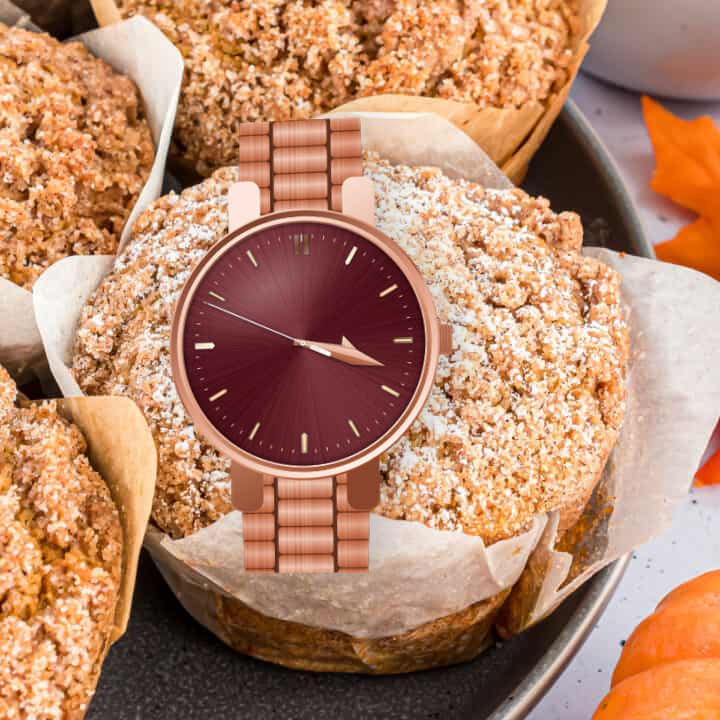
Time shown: h=3 m=17 s=49
